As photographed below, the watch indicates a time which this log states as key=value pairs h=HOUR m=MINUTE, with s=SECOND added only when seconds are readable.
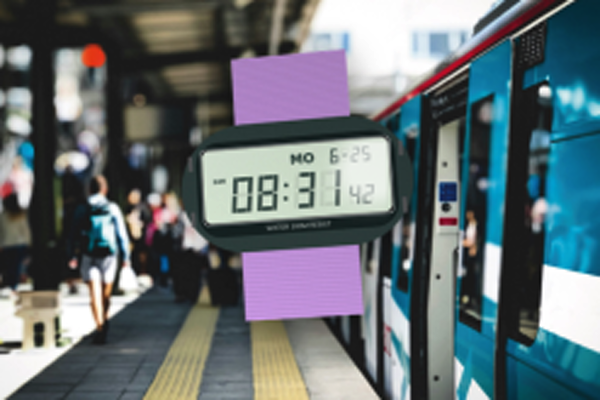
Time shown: h=8 m=31 s=42
